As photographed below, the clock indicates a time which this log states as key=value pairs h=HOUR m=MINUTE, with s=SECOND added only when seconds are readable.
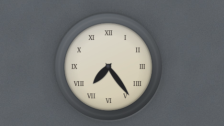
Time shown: h=7 m=24
